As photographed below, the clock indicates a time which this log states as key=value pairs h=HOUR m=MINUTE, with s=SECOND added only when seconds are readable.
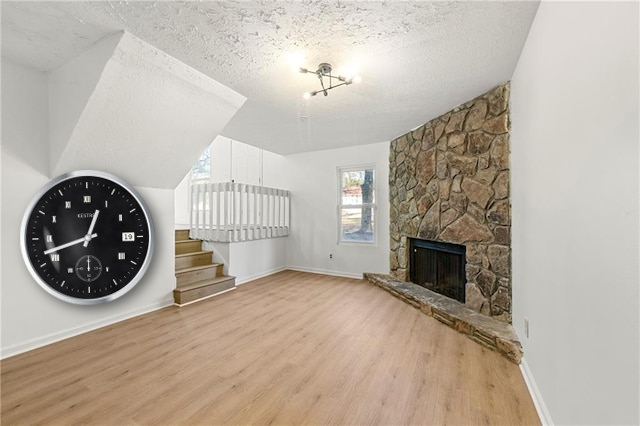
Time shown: h=12 m=42
